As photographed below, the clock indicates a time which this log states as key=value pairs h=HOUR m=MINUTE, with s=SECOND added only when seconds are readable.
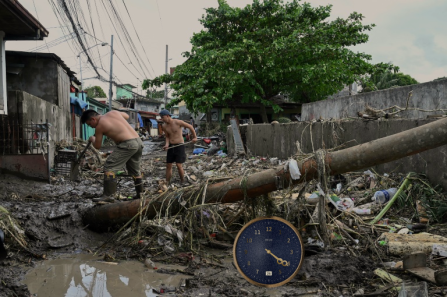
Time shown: h=4 m=21
